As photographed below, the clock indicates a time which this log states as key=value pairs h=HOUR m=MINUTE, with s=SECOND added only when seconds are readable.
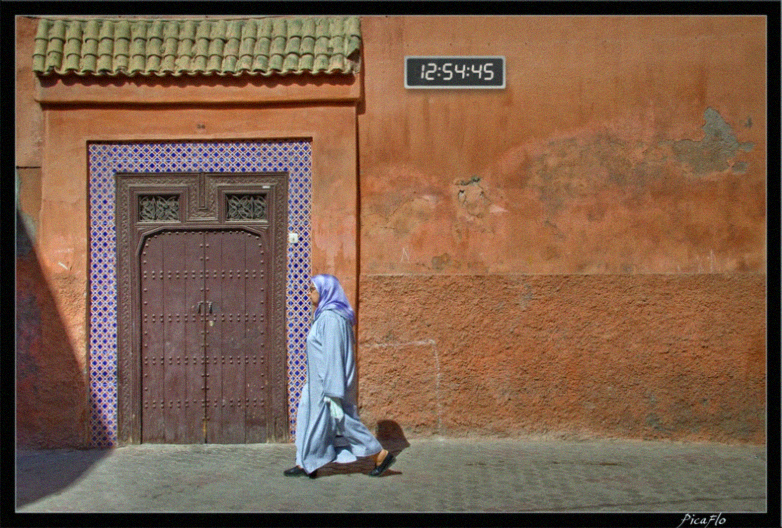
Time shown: h=12 m=54 s=45
